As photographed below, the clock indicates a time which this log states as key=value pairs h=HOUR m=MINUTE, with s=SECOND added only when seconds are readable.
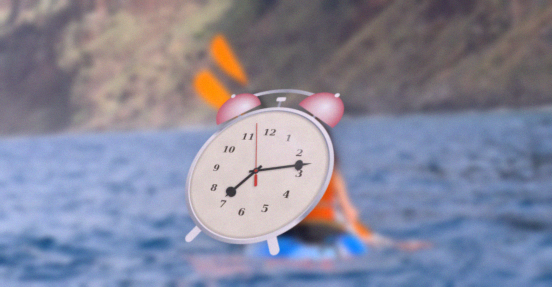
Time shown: h=7 m=12 s=57
